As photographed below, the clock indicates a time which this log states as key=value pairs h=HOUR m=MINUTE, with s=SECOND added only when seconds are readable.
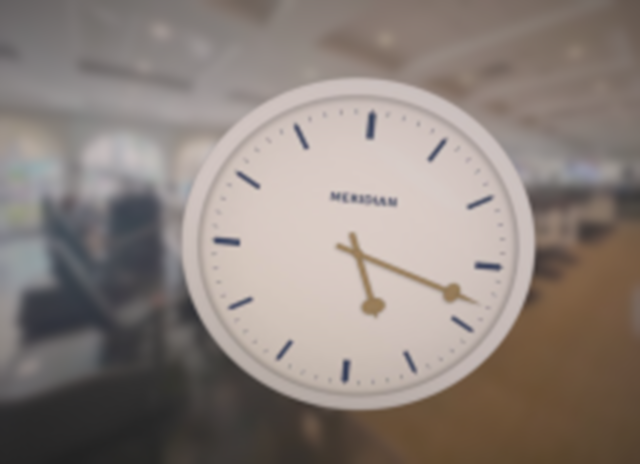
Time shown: h=5 m=18
